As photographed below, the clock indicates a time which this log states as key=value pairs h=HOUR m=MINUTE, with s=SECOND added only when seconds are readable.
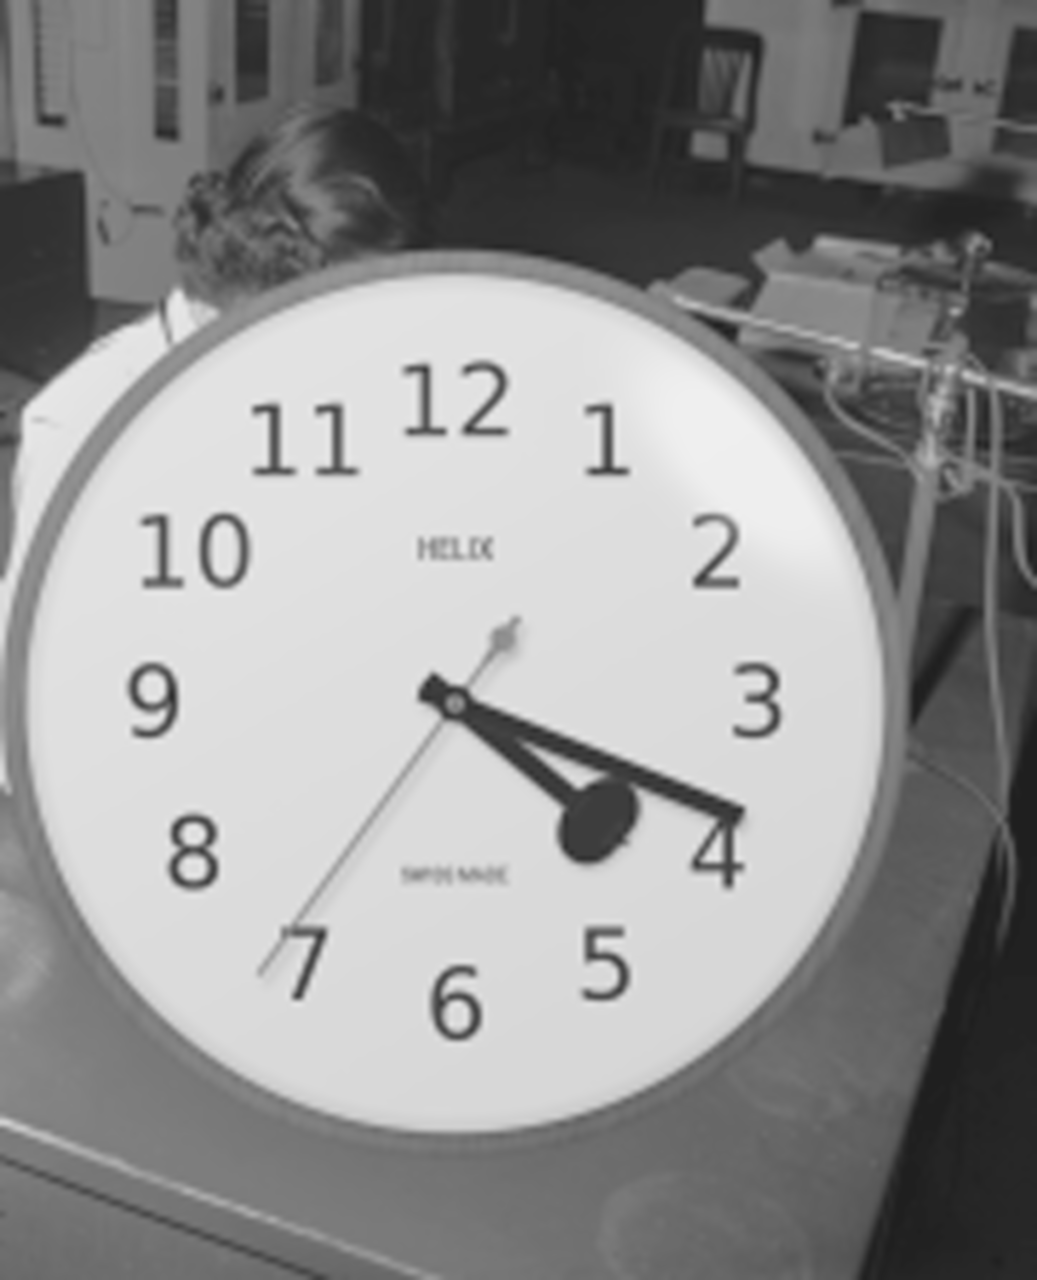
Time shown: h=4 m=18 s=36
